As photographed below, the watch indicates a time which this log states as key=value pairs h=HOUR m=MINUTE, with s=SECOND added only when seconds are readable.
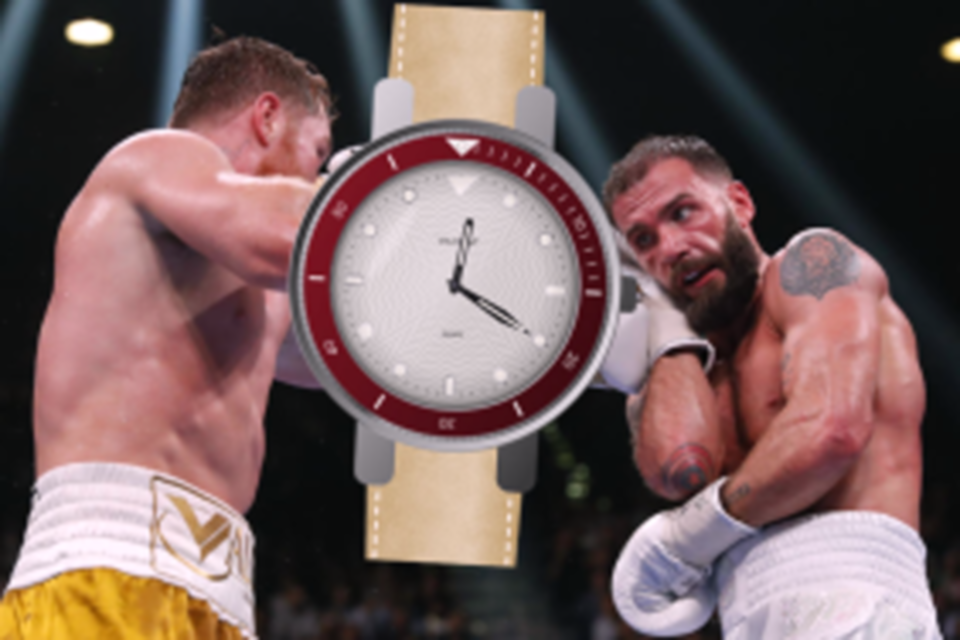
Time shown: h=12 m=20
